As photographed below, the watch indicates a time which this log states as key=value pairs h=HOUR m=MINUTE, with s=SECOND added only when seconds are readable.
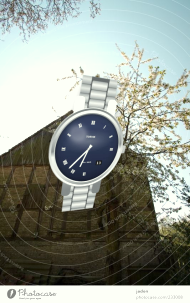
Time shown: h=6 m=37
